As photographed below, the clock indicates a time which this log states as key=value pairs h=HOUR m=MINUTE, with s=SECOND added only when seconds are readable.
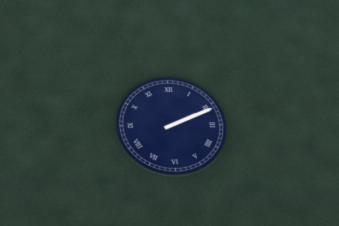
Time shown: h=2 m=11
